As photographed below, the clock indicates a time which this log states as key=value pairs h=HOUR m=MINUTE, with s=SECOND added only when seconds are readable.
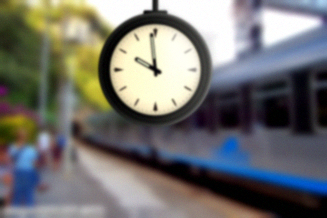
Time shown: h=9 m=59
